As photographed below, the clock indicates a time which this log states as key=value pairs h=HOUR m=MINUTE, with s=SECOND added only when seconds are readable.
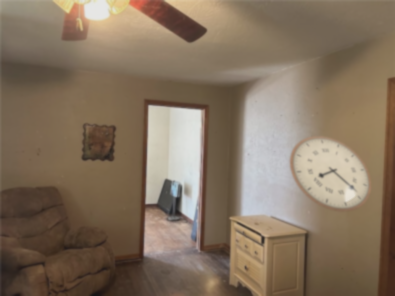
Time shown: h=8 m=24
